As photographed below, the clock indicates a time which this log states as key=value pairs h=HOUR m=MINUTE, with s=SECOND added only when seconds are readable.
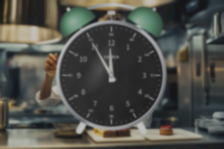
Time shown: h=11 m=55
